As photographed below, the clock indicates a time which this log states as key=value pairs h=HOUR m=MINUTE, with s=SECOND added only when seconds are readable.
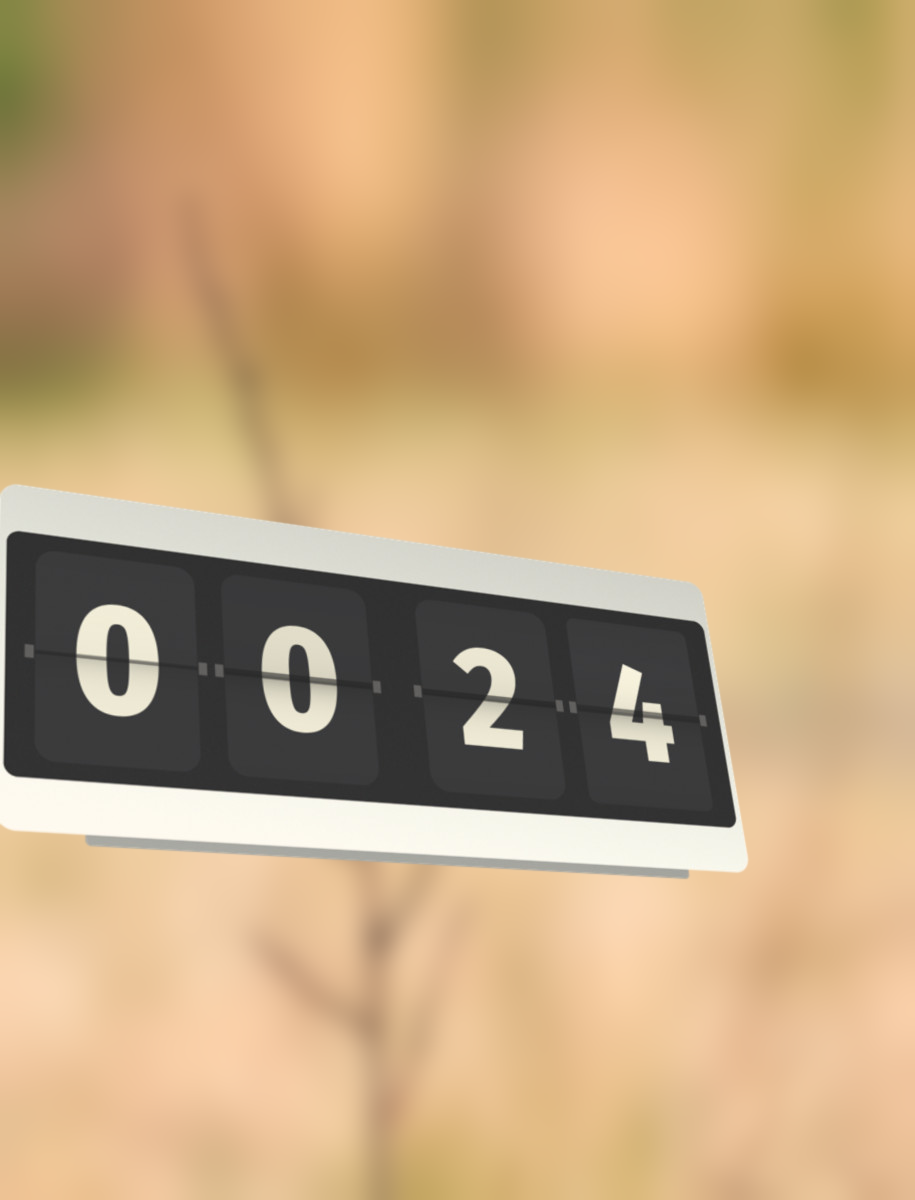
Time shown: h=0 m=24
